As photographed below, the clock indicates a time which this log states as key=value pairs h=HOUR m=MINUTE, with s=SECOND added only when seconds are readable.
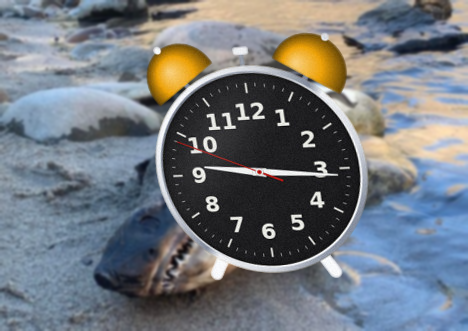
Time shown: h=9 m=15 s=49
